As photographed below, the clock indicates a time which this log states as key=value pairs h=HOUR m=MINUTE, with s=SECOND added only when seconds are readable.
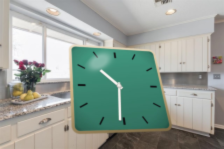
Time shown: h=10 m=31
